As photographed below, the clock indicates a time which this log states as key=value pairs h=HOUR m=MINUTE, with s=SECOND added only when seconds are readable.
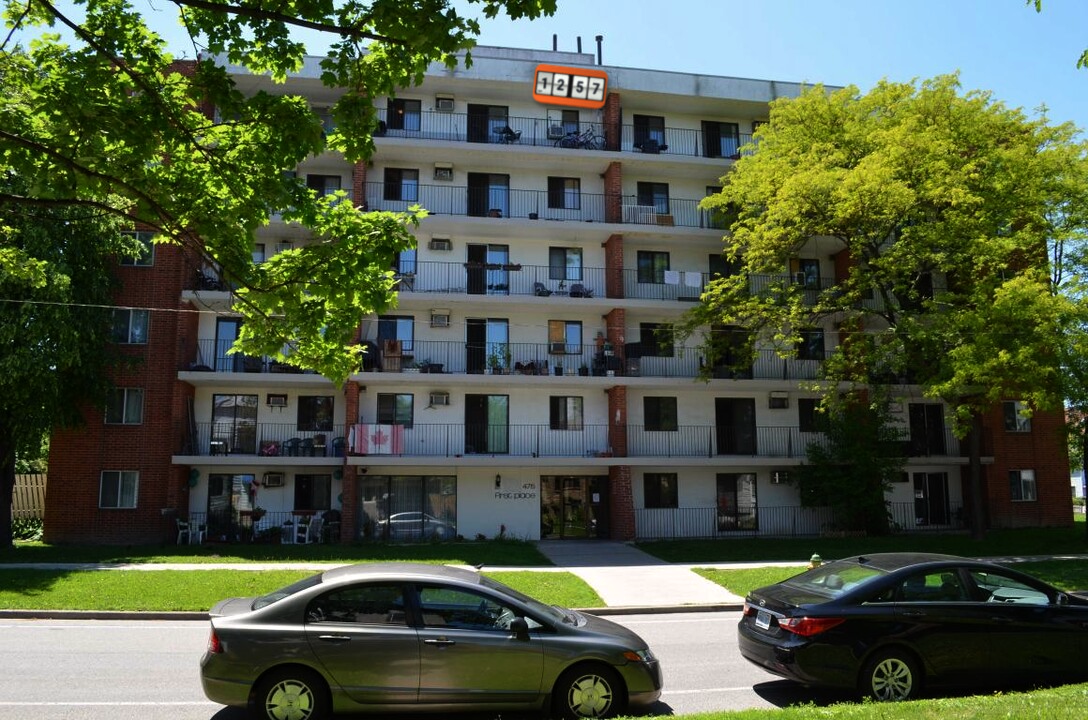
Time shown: h=12 m=57
